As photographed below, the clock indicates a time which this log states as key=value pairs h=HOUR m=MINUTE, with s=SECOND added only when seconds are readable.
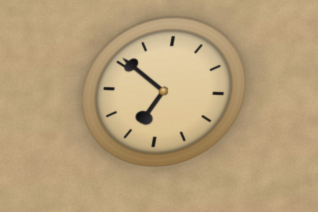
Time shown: h=6 m=51
